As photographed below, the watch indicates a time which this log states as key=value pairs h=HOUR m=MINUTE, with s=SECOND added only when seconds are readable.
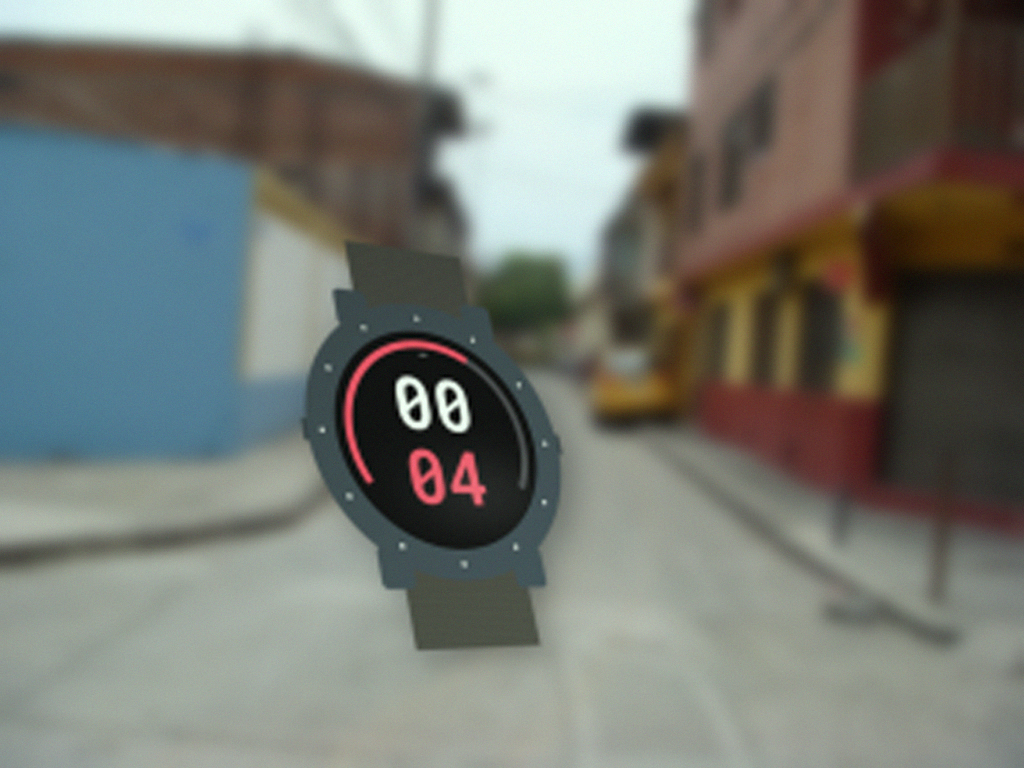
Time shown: h=0 m=4
